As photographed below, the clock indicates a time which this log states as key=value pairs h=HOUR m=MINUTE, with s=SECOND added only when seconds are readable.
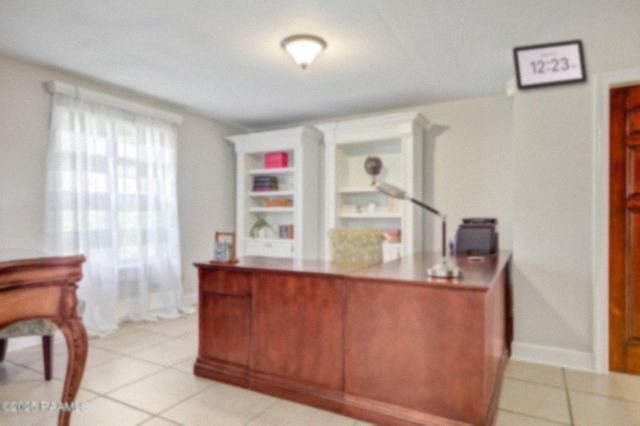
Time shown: h=12 m=23
